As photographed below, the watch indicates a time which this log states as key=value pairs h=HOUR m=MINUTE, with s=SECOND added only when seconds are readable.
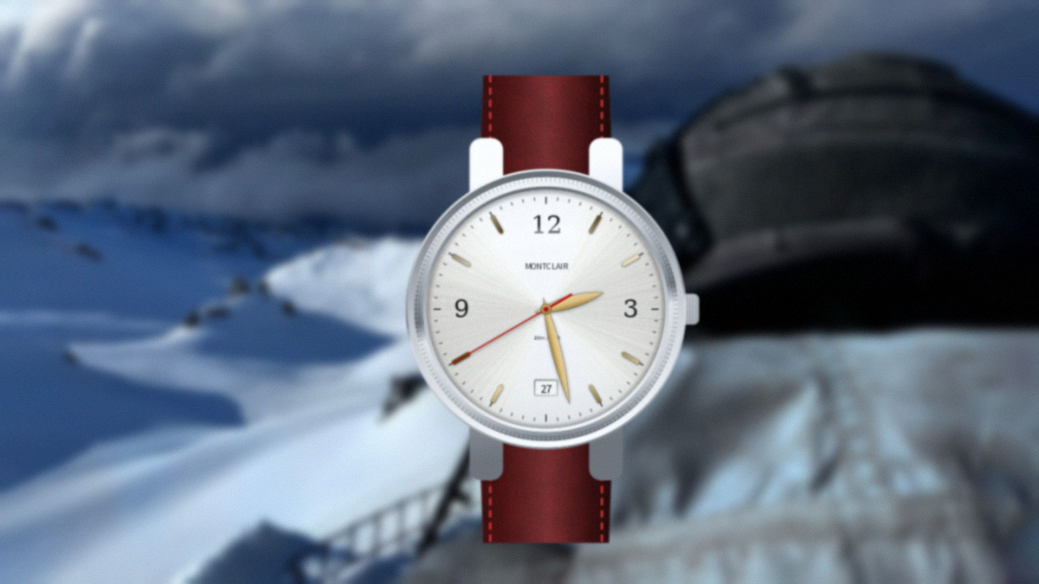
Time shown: h=2 m=27 s=40
